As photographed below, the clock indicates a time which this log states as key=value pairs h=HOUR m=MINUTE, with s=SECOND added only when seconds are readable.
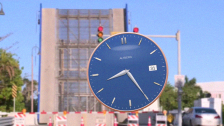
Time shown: h=8 m=25
